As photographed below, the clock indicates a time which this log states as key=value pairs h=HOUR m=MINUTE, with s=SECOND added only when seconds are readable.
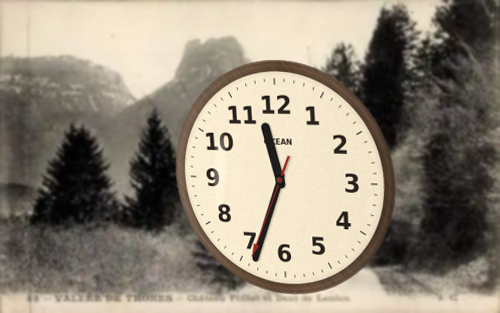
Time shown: h=11 m=33 s=34
